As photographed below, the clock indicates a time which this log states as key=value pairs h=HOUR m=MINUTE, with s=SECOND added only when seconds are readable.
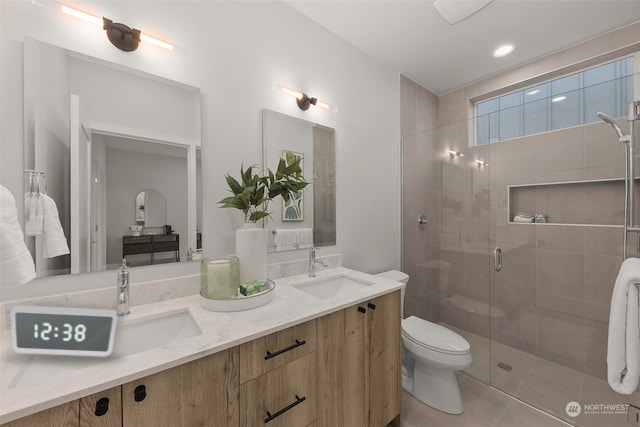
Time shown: h=12 m=38
